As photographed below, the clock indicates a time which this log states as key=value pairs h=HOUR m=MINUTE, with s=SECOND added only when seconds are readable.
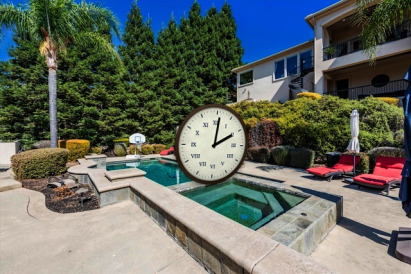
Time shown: h=2 m=1
